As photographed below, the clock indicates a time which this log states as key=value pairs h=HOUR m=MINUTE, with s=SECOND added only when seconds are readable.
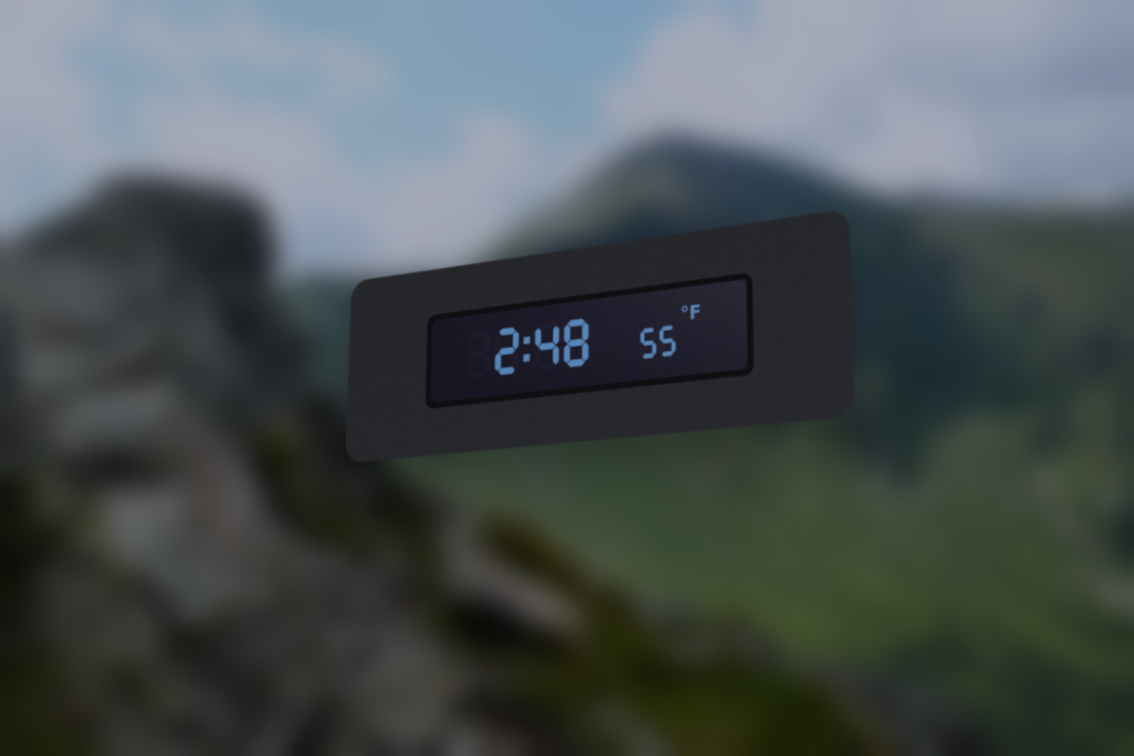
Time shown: h=2 m=48
